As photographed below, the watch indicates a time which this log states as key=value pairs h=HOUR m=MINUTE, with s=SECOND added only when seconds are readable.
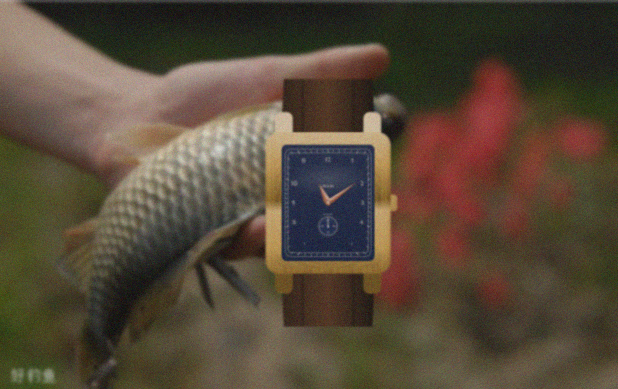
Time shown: h=11 m=9
